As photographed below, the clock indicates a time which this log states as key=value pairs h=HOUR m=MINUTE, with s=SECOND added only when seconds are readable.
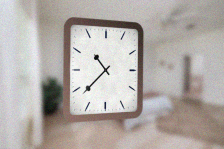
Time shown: h=10 m=38
